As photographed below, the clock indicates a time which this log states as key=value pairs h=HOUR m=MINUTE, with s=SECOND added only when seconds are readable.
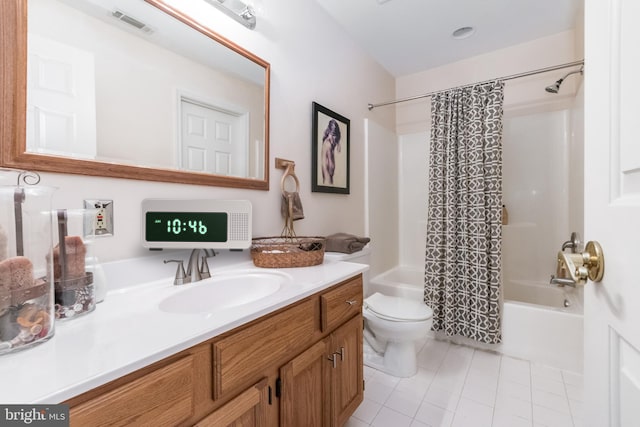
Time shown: h=10 m=46
